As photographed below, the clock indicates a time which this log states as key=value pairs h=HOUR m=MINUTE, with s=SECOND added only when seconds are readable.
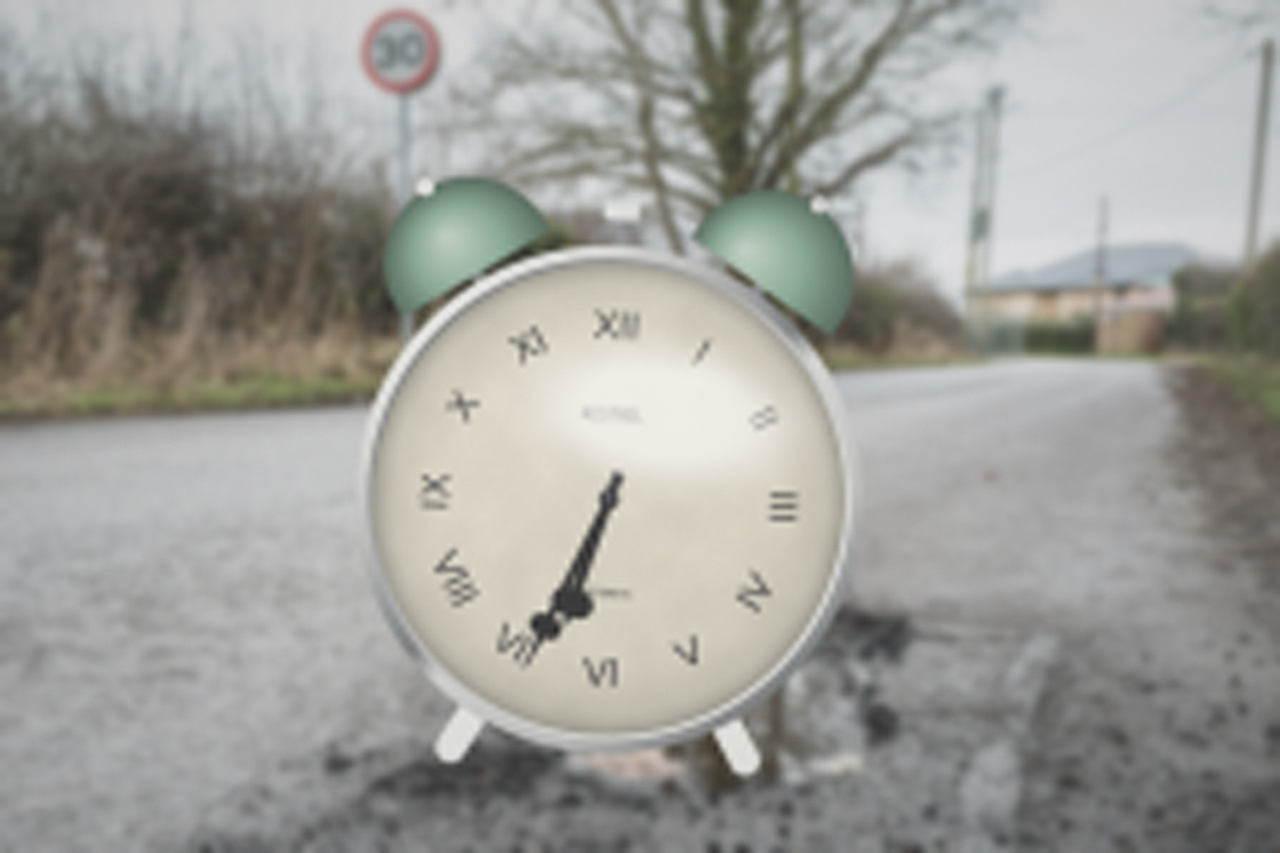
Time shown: h=6 m=34
